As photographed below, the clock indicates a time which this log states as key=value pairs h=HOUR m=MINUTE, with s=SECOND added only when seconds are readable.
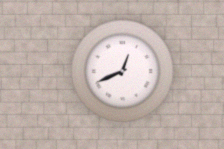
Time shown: h=12 m=41
